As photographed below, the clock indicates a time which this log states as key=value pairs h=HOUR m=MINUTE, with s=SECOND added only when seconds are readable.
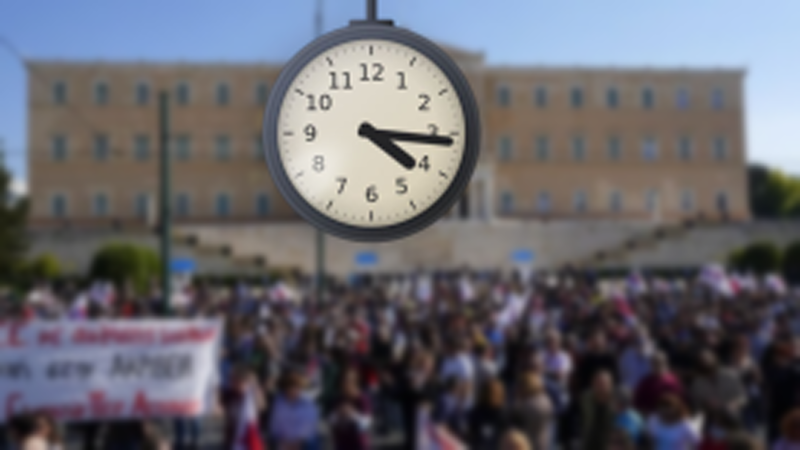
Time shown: h=4 m=16
